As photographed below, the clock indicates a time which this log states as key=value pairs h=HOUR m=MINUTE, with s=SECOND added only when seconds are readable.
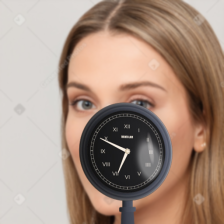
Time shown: h=6 m=49
